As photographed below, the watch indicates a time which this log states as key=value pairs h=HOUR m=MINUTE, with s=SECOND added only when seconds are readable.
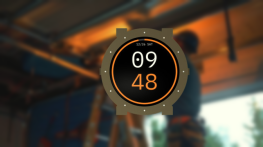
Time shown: h=9 m=48
